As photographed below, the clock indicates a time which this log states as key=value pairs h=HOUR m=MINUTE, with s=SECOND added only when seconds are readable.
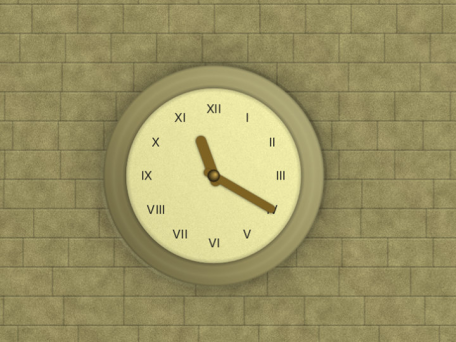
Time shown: h=11 m=20
